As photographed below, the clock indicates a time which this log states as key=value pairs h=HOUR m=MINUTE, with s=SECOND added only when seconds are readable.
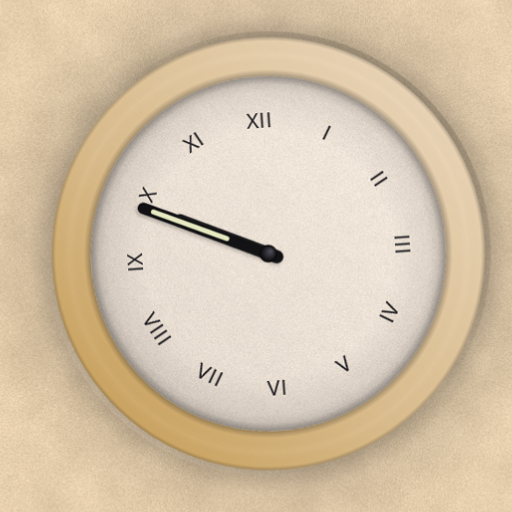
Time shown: h=9 m=49
